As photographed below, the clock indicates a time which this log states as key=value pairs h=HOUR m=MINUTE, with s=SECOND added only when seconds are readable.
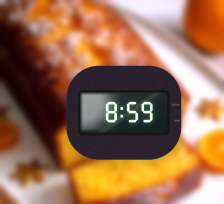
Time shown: h=8 m=59
